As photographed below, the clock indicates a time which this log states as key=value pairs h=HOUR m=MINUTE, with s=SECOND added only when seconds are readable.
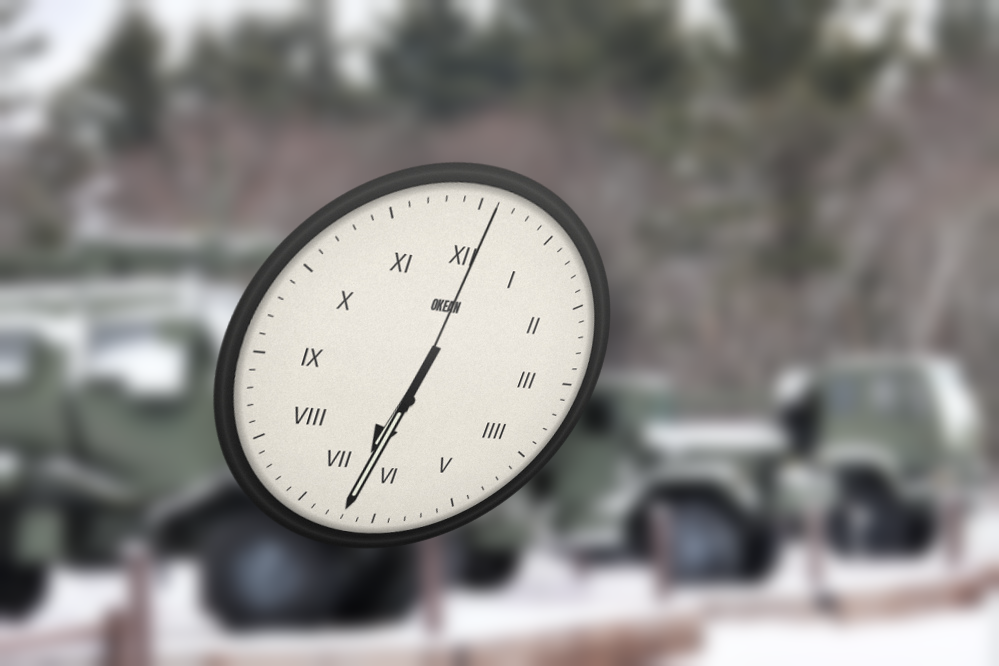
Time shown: h=6 m=32 s=1
